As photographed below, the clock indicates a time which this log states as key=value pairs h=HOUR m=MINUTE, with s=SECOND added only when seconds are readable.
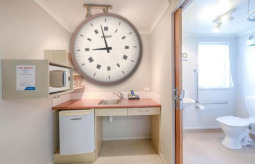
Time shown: h=8 m=58
